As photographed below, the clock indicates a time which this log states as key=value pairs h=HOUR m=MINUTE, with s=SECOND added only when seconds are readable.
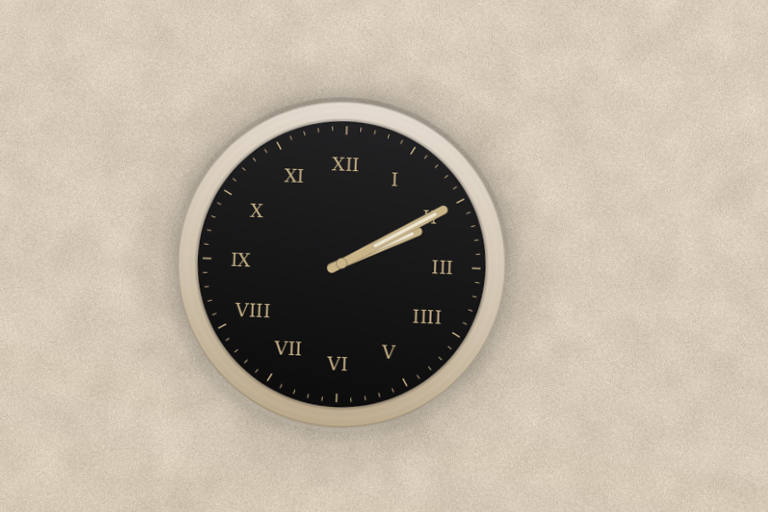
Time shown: h=2 m=10
